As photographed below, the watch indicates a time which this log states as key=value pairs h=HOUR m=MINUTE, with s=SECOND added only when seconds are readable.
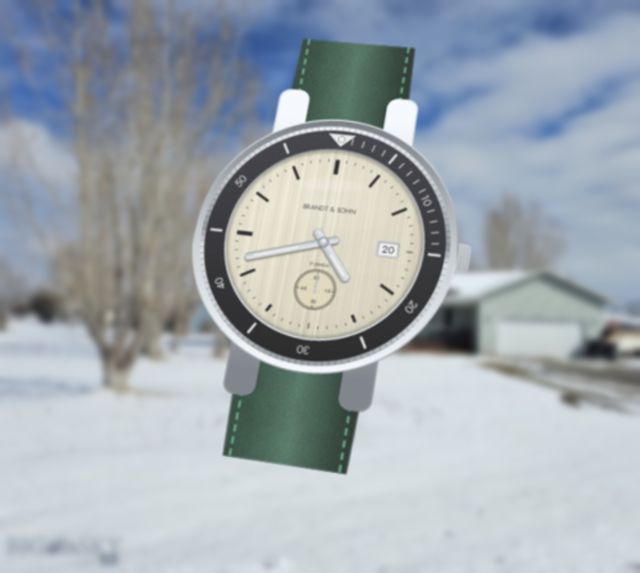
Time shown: h=4 m=42
